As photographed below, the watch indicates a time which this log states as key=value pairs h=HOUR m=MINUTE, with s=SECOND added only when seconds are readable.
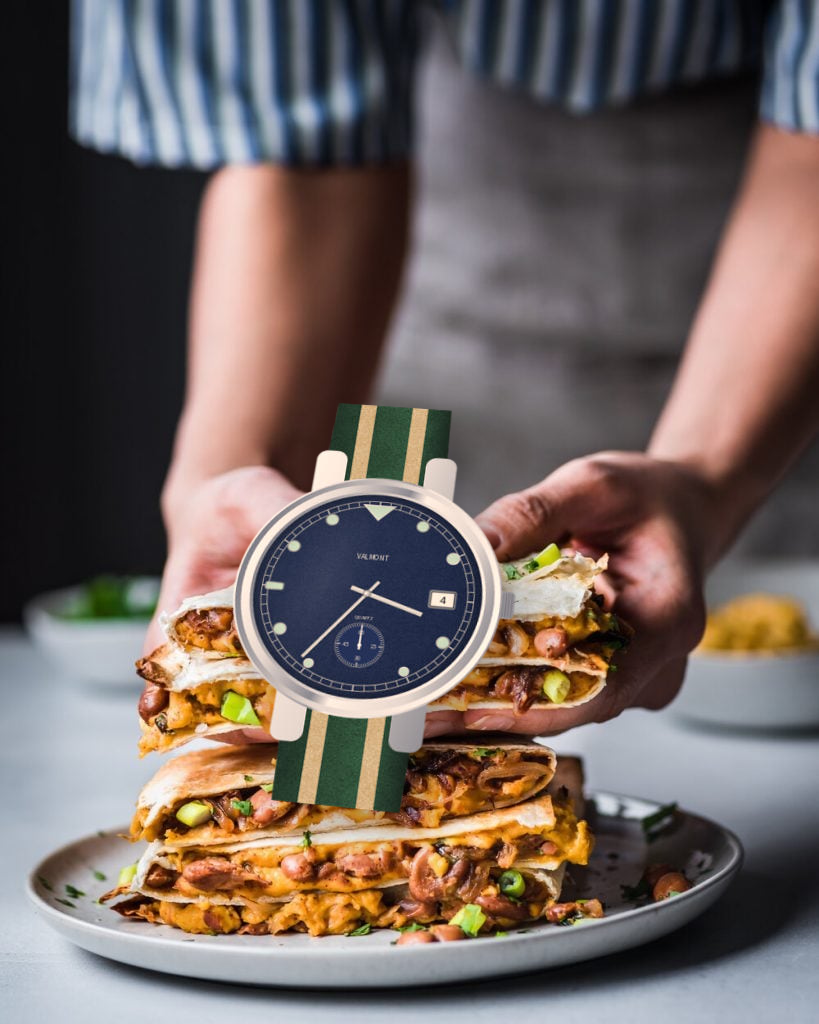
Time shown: h=3 m=36
